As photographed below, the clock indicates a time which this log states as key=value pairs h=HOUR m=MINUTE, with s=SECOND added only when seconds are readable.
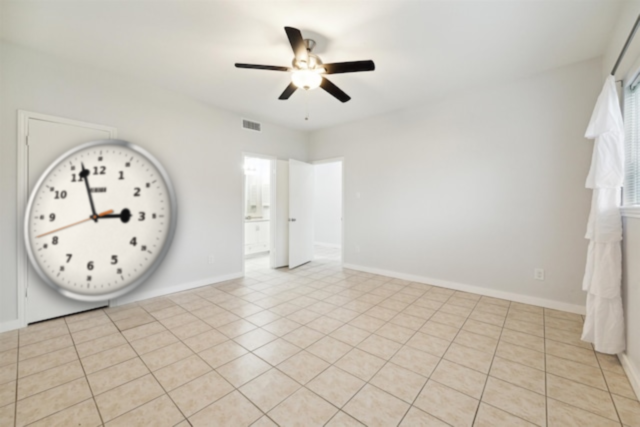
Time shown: h=2 m=56 s=42
